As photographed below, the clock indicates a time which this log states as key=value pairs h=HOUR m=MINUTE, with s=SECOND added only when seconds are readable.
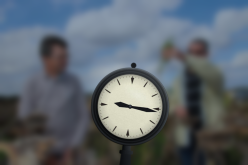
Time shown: h=9 m=16
